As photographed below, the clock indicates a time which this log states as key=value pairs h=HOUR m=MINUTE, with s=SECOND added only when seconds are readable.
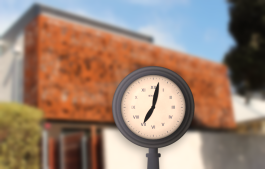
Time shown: h=7 m=2
